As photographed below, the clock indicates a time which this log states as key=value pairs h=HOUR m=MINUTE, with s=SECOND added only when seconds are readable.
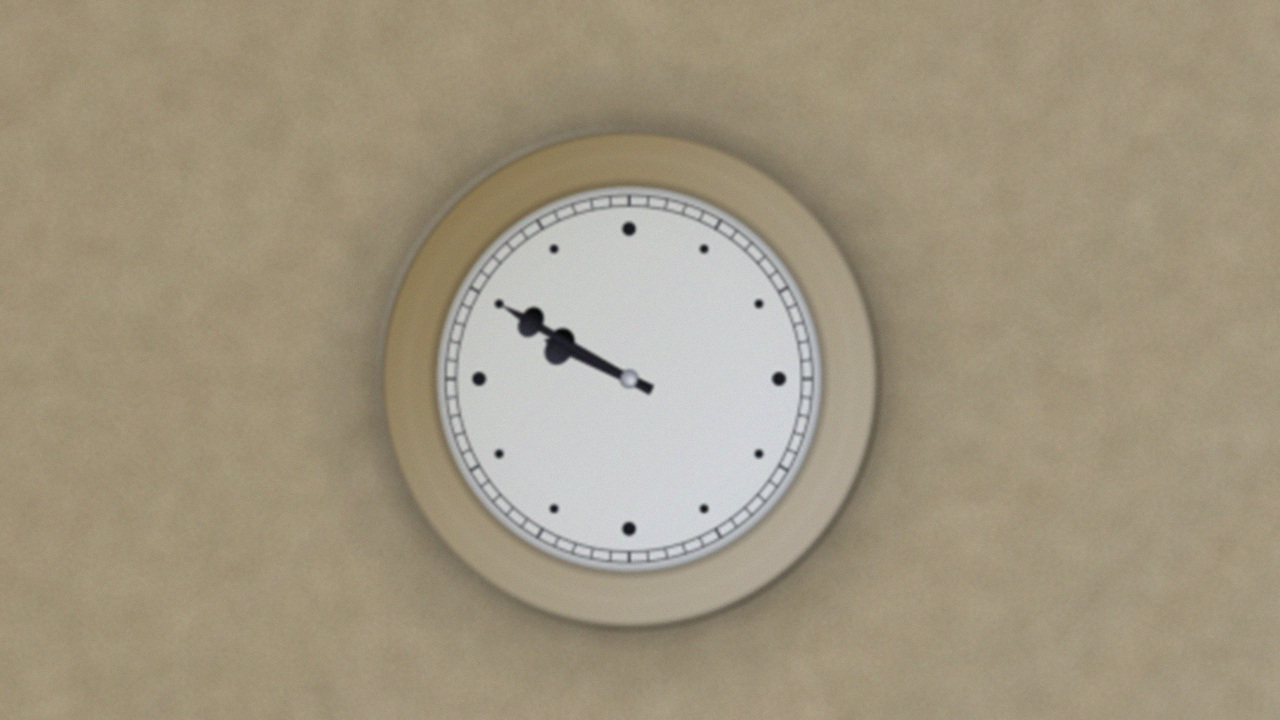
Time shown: h=9 m=50
